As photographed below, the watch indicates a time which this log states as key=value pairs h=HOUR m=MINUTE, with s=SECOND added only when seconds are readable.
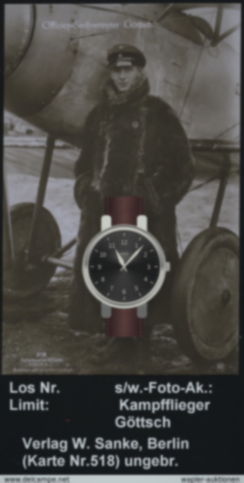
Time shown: h=11 m=7
